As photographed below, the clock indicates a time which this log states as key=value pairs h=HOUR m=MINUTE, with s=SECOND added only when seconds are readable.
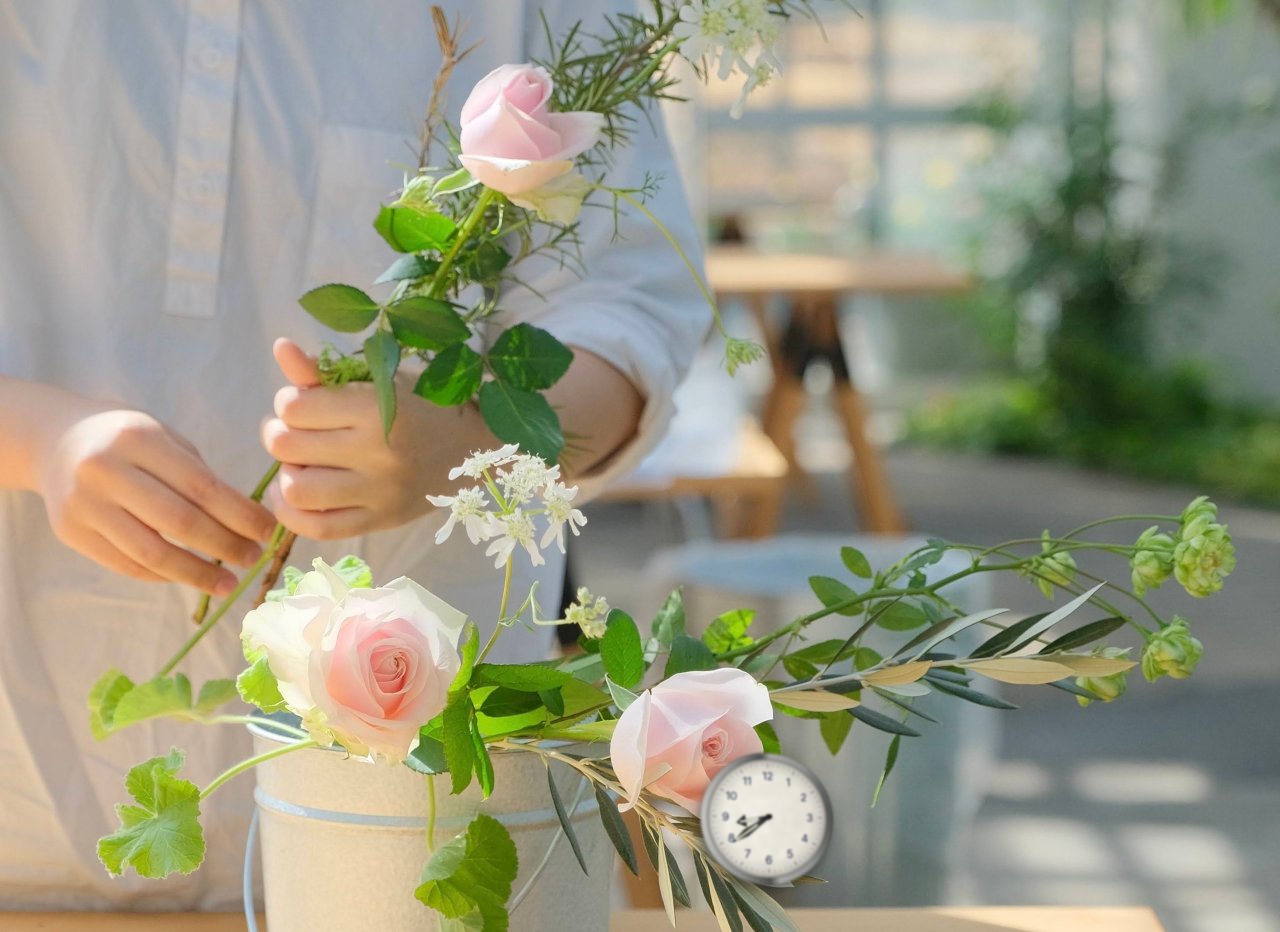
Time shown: h=8 m=39
